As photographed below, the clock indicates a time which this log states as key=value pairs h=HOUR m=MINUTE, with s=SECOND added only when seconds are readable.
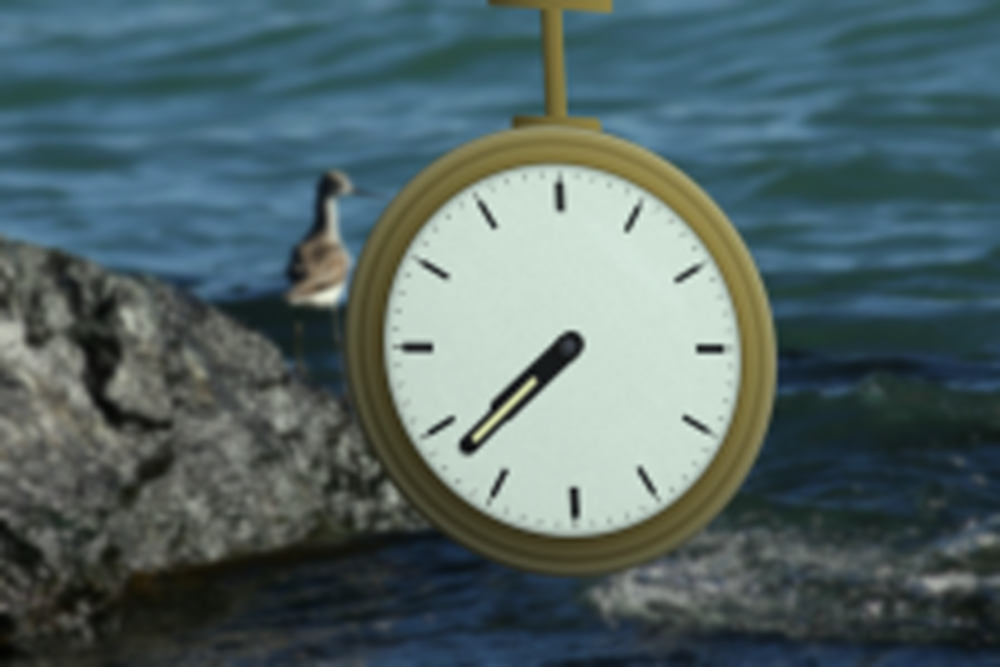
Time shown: h=7 m=38
